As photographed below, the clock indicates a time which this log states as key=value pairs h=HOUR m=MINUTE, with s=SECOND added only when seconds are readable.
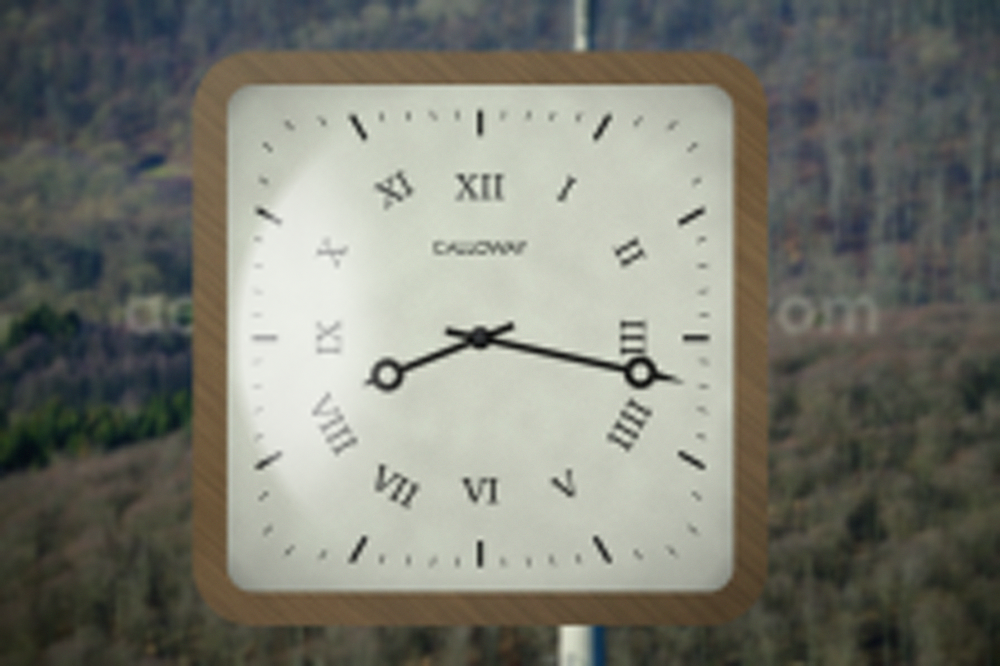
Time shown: h=8 m=17
